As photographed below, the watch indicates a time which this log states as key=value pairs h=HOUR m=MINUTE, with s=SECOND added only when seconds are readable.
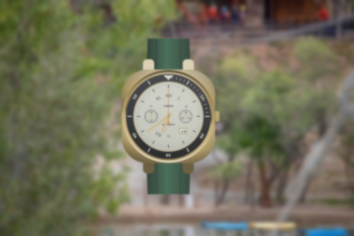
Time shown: h=6 m=39
